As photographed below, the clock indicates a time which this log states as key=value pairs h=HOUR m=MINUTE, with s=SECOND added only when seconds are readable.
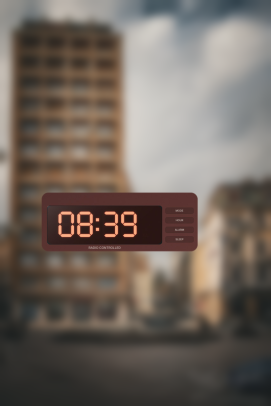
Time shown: h=8 m=39
